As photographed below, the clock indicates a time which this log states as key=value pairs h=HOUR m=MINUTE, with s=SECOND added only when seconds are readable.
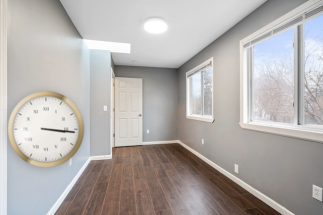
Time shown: h=3 m=16
